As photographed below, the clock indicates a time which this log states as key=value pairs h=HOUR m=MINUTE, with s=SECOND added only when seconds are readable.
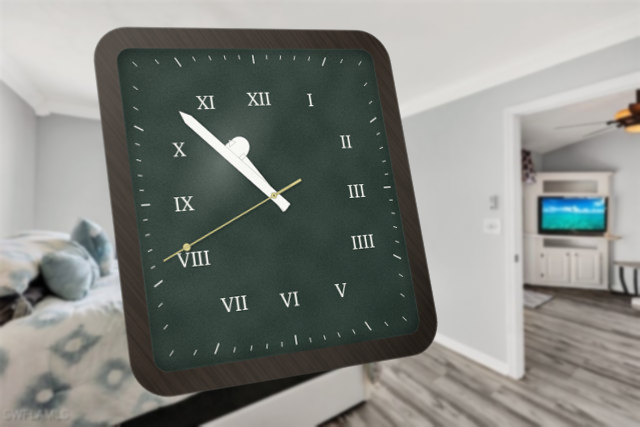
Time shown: h=10 m=52 s=41
